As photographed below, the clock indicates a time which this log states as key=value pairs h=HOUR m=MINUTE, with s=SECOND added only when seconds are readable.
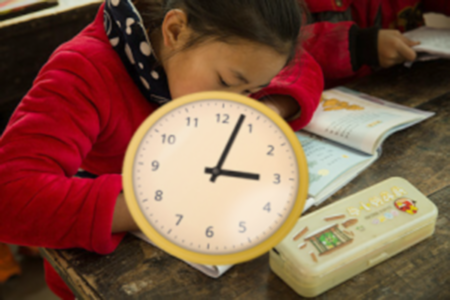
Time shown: h=3 m=3
